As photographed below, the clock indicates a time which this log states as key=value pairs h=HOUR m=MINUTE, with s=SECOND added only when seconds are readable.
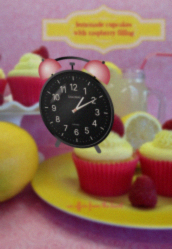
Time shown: h=1 m=10
